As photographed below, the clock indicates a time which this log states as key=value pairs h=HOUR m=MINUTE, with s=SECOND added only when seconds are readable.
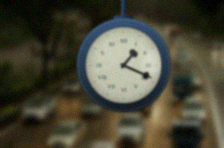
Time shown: h=1 m=19
